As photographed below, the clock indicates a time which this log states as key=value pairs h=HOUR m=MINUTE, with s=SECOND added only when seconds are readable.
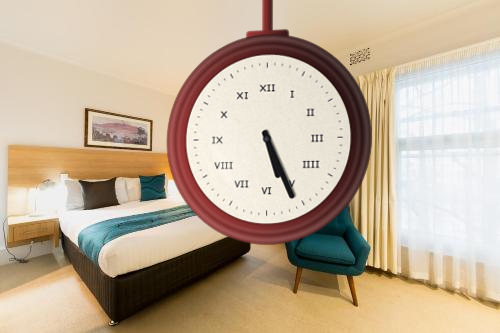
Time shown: h=5 m=26
